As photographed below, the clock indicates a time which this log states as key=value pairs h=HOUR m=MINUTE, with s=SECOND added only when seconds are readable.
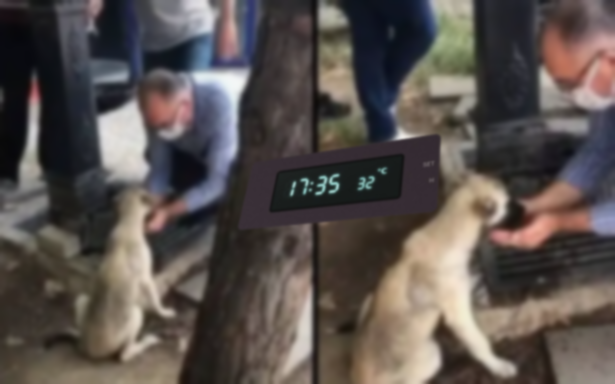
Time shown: h=17 m=35
